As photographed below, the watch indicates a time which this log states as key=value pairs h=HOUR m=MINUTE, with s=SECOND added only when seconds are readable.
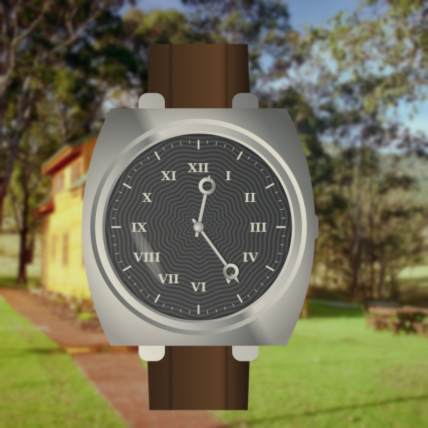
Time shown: h=12 m=24
